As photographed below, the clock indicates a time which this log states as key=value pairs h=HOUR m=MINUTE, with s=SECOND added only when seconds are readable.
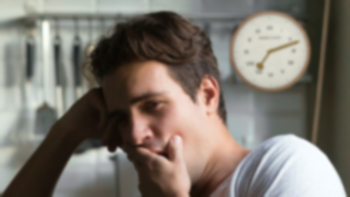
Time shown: h=7 m=12
